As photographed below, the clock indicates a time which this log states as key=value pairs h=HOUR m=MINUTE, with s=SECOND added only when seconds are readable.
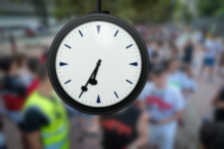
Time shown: h=6 m=35
